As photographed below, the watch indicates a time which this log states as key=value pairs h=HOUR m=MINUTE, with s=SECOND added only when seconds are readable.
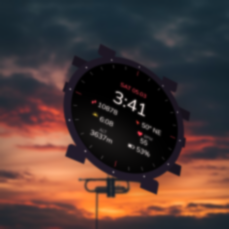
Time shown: h=3 m=41
